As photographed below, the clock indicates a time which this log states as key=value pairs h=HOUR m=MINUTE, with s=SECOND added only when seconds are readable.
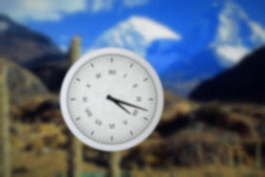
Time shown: h=4 m=18
